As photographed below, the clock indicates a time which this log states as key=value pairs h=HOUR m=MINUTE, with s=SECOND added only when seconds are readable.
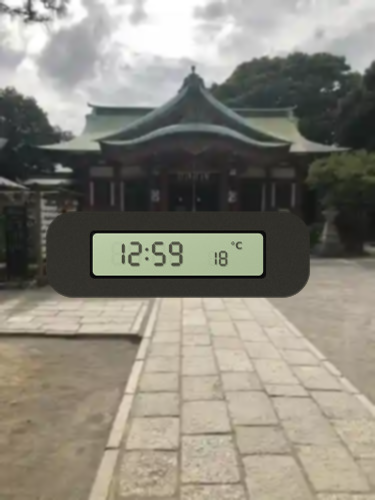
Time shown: h=12 m=59
